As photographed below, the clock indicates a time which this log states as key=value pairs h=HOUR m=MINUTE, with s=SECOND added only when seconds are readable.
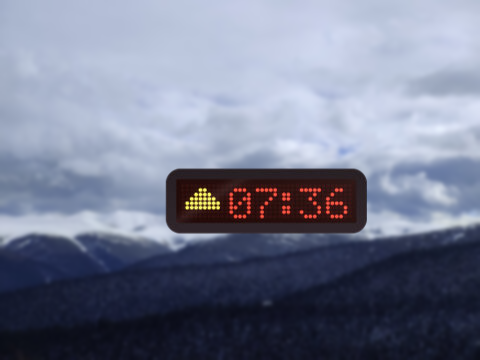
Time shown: h=7 m=36
